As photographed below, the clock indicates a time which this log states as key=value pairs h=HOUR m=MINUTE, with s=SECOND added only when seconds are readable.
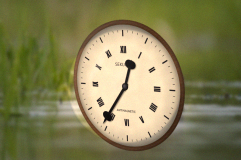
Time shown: h=12 m=36
